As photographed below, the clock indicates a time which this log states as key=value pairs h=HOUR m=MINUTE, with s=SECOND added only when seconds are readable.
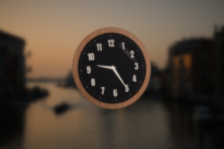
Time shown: h=9 m=25
